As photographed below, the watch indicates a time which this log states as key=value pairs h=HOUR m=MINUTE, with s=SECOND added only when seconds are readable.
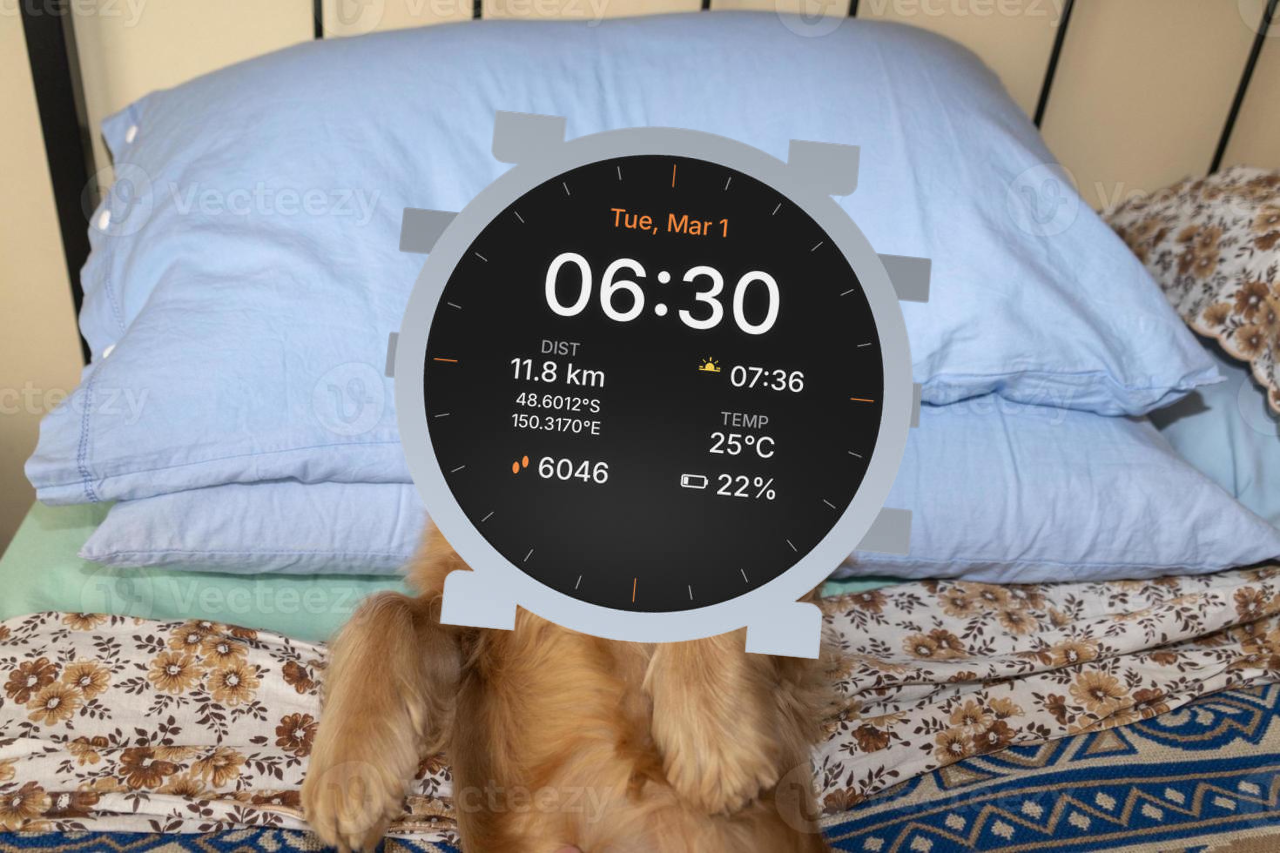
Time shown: h=6 m=30
